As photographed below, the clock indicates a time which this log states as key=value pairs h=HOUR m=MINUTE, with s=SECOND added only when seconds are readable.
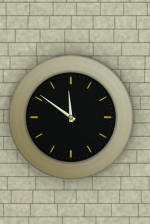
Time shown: h=11 m=51
